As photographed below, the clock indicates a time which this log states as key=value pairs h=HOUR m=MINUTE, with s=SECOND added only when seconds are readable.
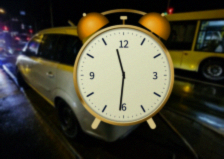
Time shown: h=11 m=31
